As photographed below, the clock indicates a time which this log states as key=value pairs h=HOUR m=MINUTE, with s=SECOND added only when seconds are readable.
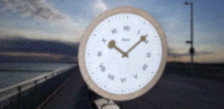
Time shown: h=10 m=8
